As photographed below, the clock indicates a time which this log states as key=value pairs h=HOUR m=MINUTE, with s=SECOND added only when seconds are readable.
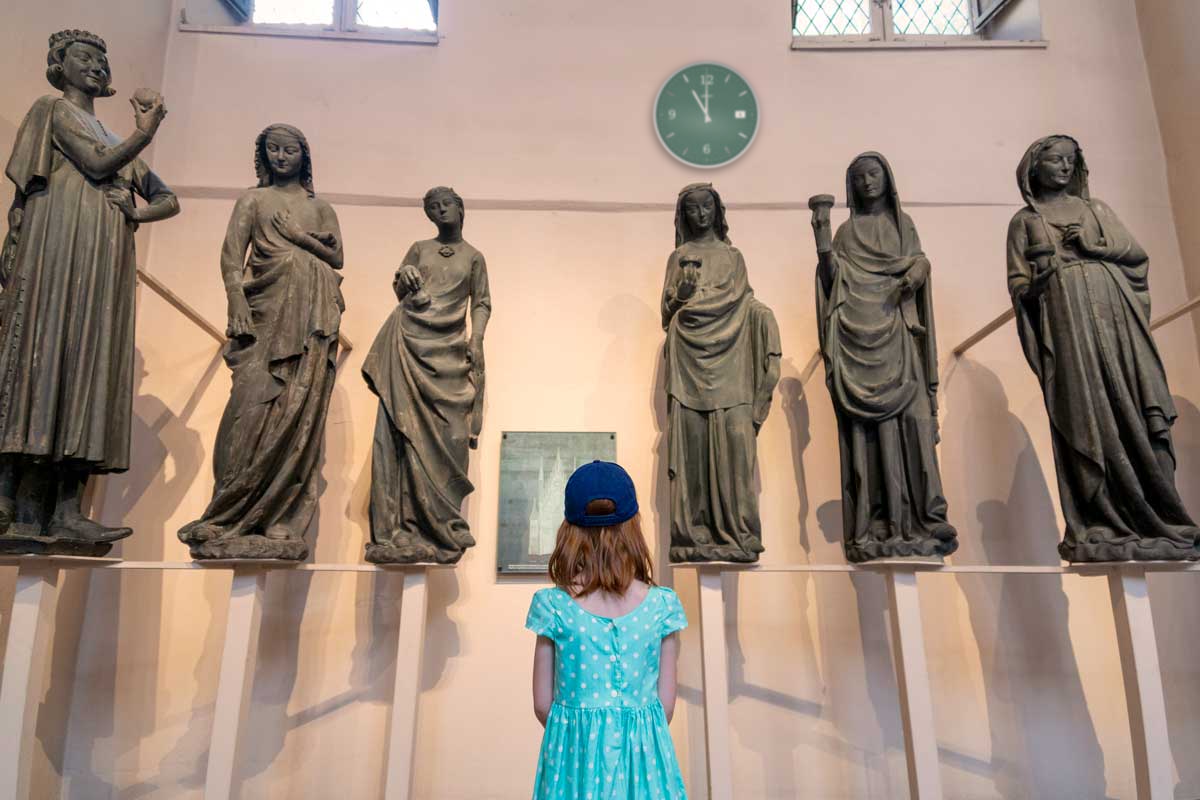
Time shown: h=11 m=0
